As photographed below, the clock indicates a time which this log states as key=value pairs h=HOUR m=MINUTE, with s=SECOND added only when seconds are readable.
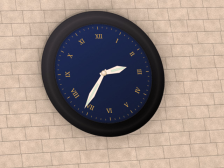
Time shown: h=2 m=36
